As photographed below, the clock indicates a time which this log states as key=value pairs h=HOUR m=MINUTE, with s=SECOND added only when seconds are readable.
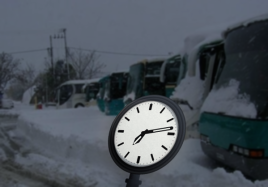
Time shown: h=7 m=13
